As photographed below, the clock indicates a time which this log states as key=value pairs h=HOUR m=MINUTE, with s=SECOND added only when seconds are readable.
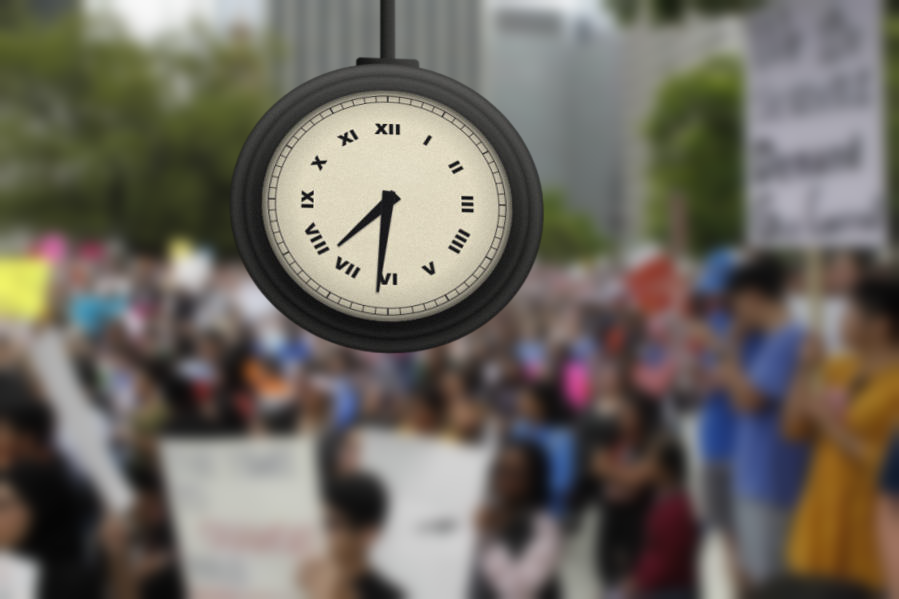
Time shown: h=7 m=31
